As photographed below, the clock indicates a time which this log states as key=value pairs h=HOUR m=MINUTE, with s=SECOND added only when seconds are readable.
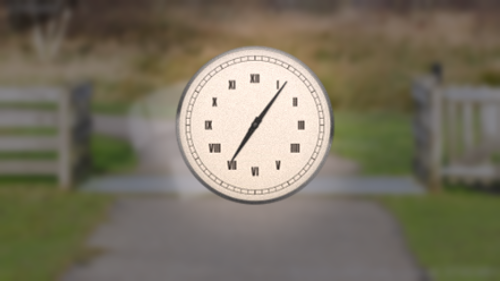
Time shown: h=7 m=6
